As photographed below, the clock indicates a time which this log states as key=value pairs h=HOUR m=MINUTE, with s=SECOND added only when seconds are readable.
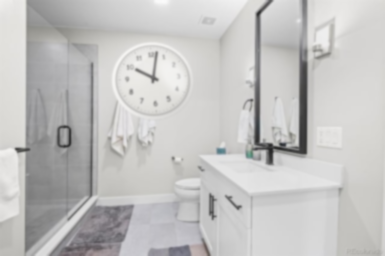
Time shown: h=10 m=2
